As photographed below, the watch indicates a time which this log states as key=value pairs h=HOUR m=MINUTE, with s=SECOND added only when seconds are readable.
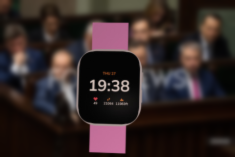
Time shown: h=19 m=38
